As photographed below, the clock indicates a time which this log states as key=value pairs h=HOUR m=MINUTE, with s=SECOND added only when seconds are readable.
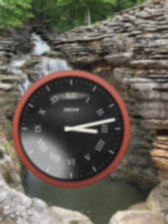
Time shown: h=3 m=13
